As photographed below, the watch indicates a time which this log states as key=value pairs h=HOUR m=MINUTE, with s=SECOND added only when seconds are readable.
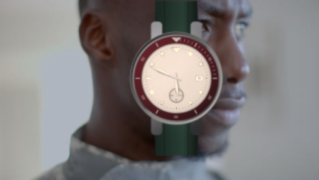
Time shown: h=5 m=49
